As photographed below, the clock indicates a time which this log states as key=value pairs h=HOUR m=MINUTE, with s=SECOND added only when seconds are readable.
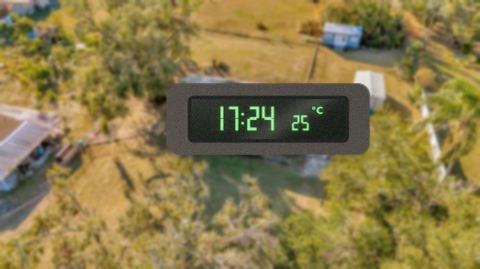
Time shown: h=17 m=24
